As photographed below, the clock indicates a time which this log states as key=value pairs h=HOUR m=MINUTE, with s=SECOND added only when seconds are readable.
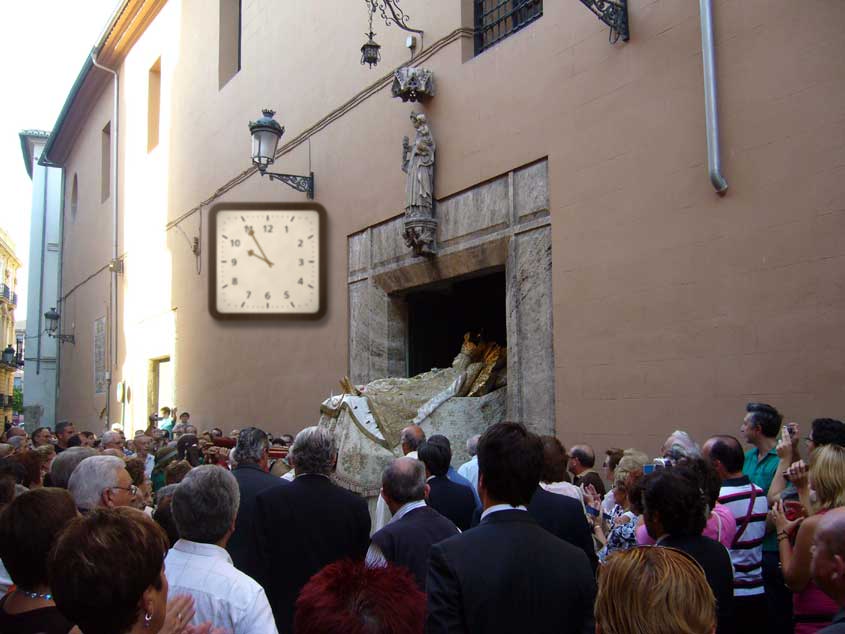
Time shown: h=9 m=55
